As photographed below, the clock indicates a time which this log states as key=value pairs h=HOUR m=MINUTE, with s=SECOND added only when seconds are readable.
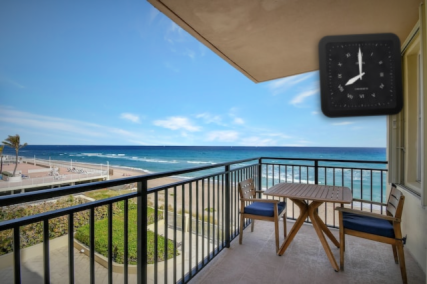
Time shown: h=8 m=0
